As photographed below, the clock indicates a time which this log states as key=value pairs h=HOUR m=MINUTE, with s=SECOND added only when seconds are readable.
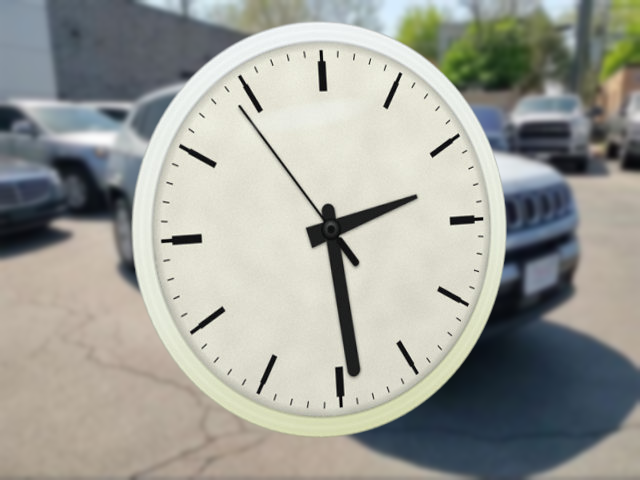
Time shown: h=2 m=28 s=54
